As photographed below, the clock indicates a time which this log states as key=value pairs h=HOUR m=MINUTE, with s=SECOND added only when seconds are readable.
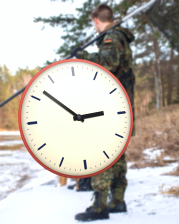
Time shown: h=2 m=52
